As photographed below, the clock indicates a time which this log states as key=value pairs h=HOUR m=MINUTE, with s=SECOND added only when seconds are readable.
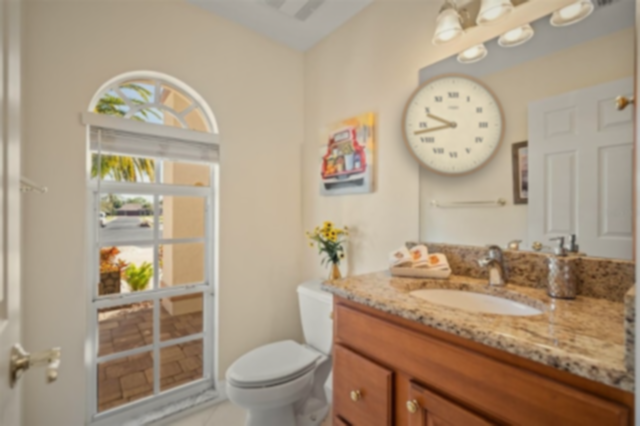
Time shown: h=9 m=43
